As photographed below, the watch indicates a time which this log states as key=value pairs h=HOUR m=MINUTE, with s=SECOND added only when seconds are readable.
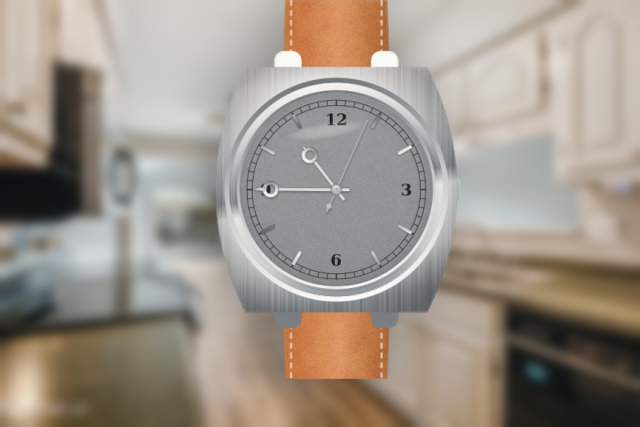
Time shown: h=10 m=45 s=4
